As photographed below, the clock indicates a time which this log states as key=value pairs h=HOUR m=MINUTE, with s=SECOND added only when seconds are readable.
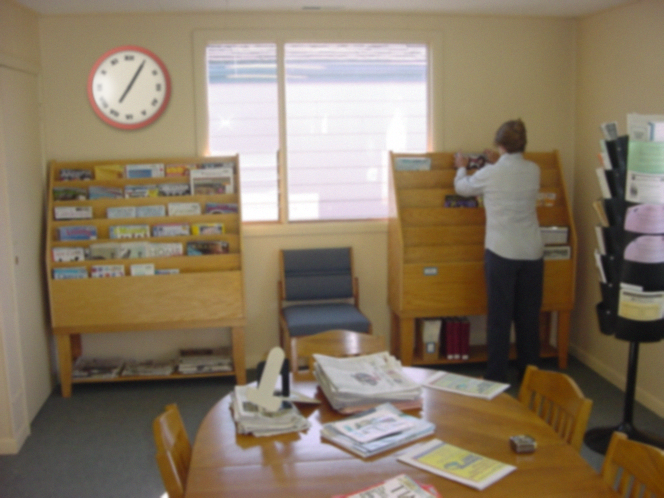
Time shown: h=7 m=5
